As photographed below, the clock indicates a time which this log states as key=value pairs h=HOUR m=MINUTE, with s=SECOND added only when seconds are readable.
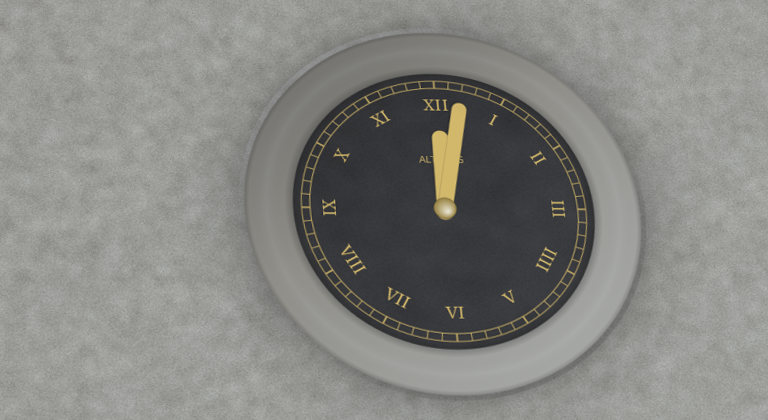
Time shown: h=12 m=2
